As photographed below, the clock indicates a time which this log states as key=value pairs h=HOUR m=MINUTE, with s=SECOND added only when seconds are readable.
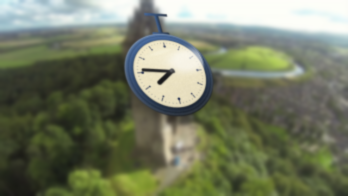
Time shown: h=7 m=46
